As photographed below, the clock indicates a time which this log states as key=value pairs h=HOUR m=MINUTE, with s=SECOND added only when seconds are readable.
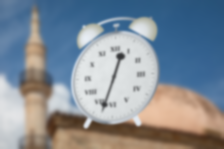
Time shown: h=12 m=33
